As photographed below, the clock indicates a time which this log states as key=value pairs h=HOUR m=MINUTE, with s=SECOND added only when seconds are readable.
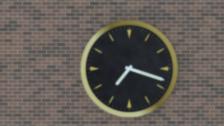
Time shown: h=7 m=18
